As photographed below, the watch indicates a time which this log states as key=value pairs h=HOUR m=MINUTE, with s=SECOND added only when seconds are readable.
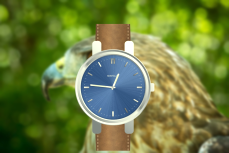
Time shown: h=12 m=46
